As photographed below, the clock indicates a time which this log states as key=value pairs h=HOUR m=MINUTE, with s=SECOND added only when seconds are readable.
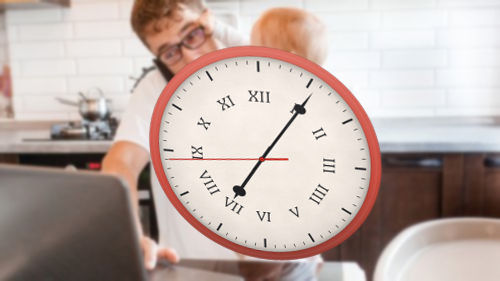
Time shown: h=7 m=5 s=44
